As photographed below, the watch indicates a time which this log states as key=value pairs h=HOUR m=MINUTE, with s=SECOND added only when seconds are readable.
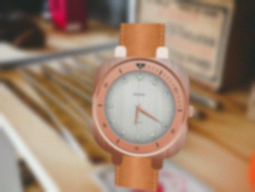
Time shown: h=6 m=20
